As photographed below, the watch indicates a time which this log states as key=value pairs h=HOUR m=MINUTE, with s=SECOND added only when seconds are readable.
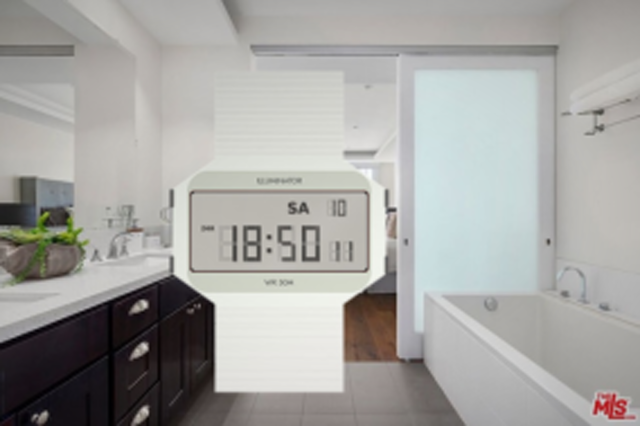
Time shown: h=18 m=50 s=11
